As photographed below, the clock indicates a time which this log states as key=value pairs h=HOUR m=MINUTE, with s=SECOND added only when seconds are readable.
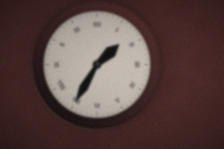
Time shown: h=1 m=35
